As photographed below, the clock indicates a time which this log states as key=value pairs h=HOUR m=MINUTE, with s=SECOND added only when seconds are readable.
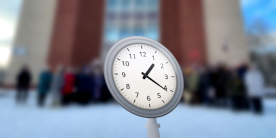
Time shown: h=1 m=21
